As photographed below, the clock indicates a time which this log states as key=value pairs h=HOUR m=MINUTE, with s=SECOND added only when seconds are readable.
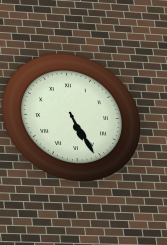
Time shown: h=5 m=26
